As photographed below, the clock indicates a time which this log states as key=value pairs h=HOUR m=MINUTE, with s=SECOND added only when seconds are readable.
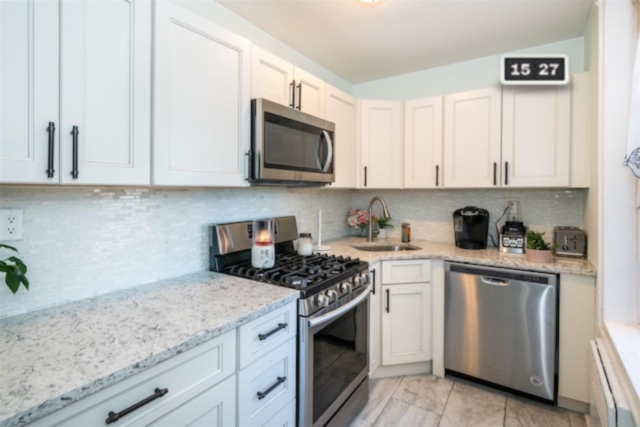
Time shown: h=15 m=27
